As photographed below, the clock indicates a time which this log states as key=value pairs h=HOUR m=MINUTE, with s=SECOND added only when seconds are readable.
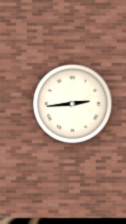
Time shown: h=2 m=44
